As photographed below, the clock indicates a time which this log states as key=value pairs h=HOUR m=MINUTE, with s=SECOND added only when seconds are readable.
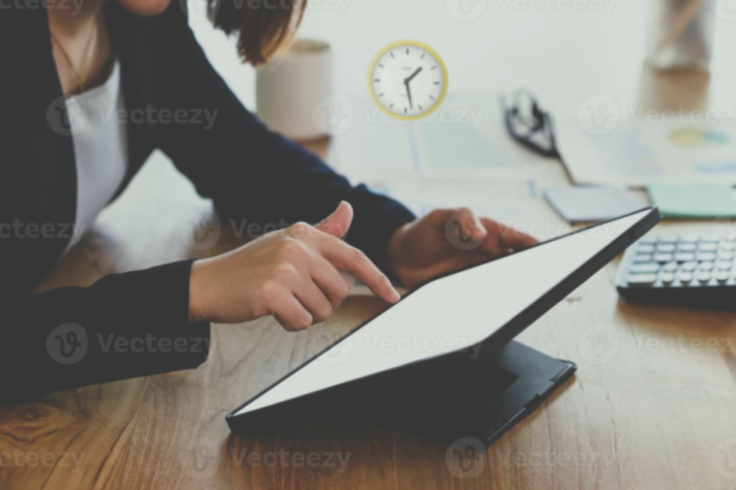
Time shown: h=1 m=28
